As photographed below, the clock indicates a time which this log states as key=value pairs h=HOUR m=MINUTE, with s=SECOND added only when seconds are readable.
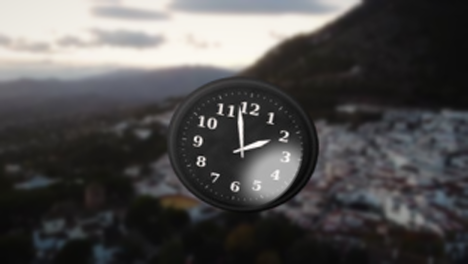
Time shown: h=1 m=58
